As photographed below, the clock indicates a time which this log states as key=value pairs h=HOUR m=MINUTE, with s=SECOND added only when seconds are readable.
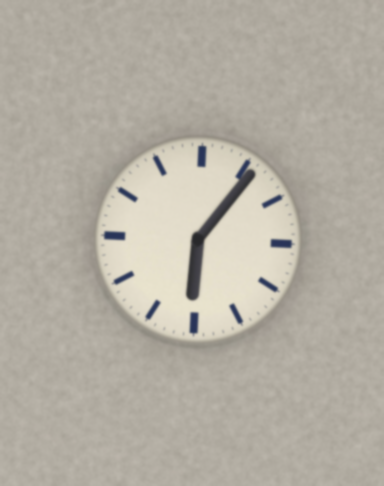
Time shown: h=6 m=6
